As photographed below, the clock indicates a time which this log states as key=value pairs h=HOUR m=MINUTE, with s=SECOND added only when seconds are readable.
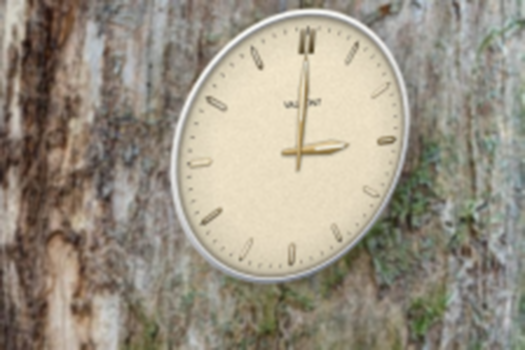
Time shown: h=3 m=0
